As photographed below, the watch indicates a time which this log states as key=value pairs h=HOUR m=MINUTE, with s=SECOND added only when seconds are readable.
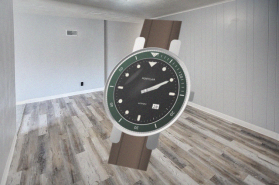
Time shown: h=2 m=10
